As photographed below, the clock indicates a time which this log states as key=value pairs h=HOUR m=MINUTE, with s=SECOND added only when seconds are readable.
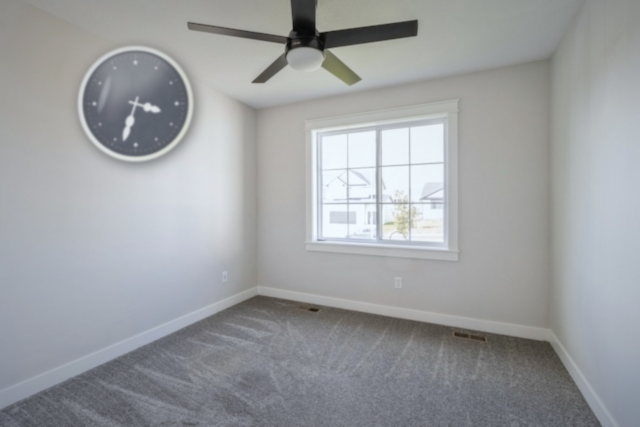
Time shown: h=3 m=33
